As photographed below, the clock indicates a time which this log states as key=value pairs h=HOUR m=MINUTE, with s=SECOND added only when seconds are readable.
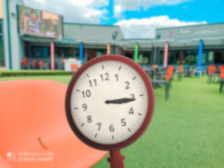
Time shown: h=3 m=16
